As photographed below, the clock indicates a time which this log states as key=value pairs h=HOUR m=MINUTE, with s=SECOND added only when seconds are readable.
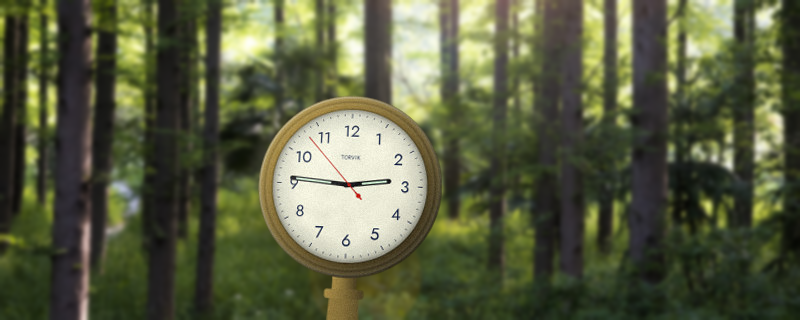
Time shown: h=2 m=45 s=53
